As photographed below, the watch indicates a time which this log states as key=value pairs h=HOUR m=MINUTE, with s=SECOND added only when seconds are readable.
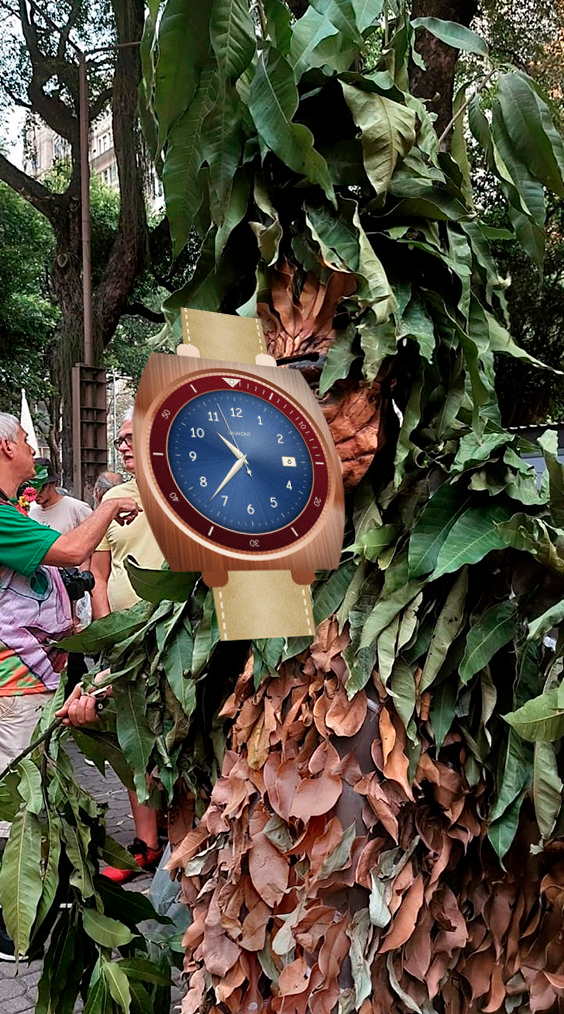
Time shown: h=10 m=36 s=57
